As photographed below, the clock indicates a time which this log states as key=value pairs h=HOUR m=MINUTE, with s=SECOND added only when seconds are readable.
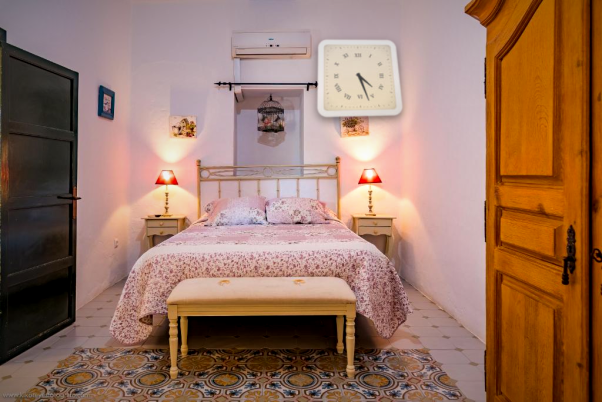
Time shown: h=4 m=27
